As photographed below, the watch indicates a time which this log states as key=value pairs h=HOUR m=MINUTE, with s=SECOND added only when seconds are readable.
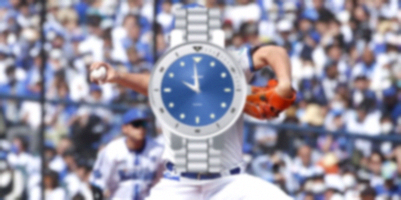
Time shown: h=9 m=59
